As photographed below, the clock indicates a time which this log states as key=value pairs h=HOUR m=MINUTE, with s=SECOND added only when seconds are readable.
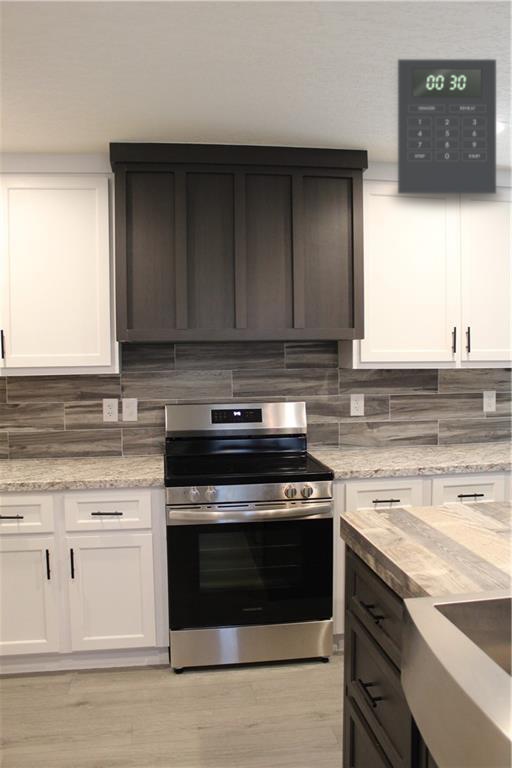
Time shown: h=0 m=30
